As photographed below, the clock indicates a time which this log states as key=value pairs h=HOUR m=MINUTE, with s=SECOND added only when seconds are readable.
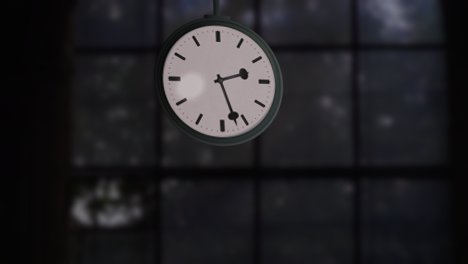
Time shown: h=2 m=27
